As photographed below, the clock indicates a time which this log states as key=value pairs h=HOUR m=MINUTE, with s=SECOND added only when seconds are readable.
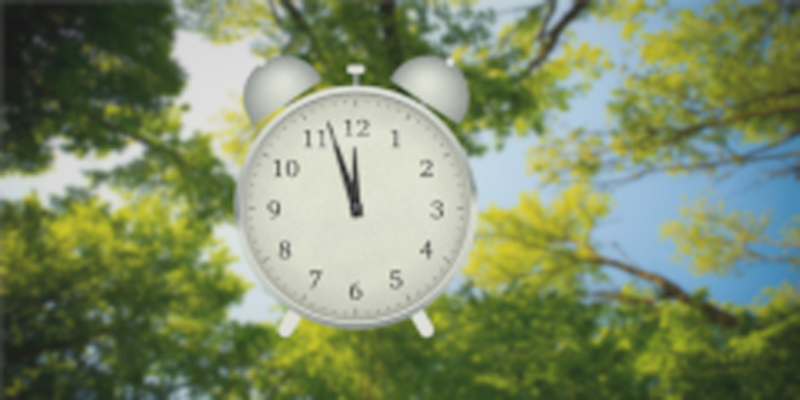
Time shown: h=11 m=57
